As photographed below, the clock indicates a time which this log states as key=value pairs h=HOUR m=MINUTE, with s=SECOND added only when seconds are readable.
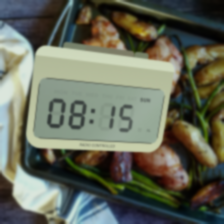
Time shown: h=8 m=15
